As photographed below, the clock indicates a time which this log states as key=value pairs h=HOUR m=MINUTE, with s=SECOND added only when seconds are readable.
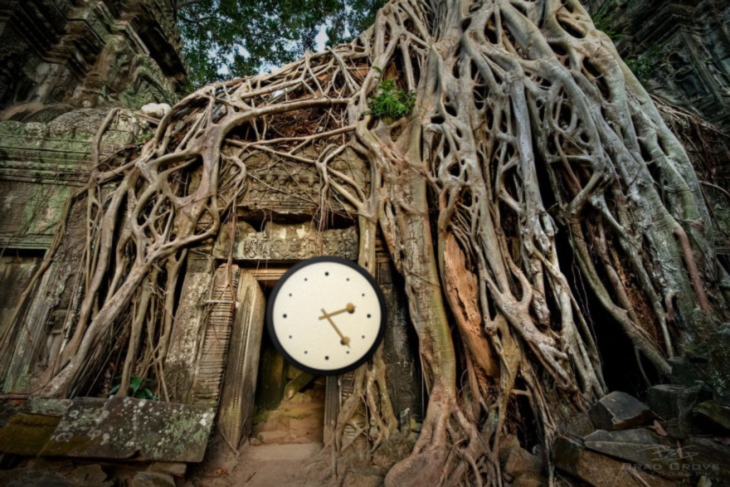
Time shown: h=2 m=24
